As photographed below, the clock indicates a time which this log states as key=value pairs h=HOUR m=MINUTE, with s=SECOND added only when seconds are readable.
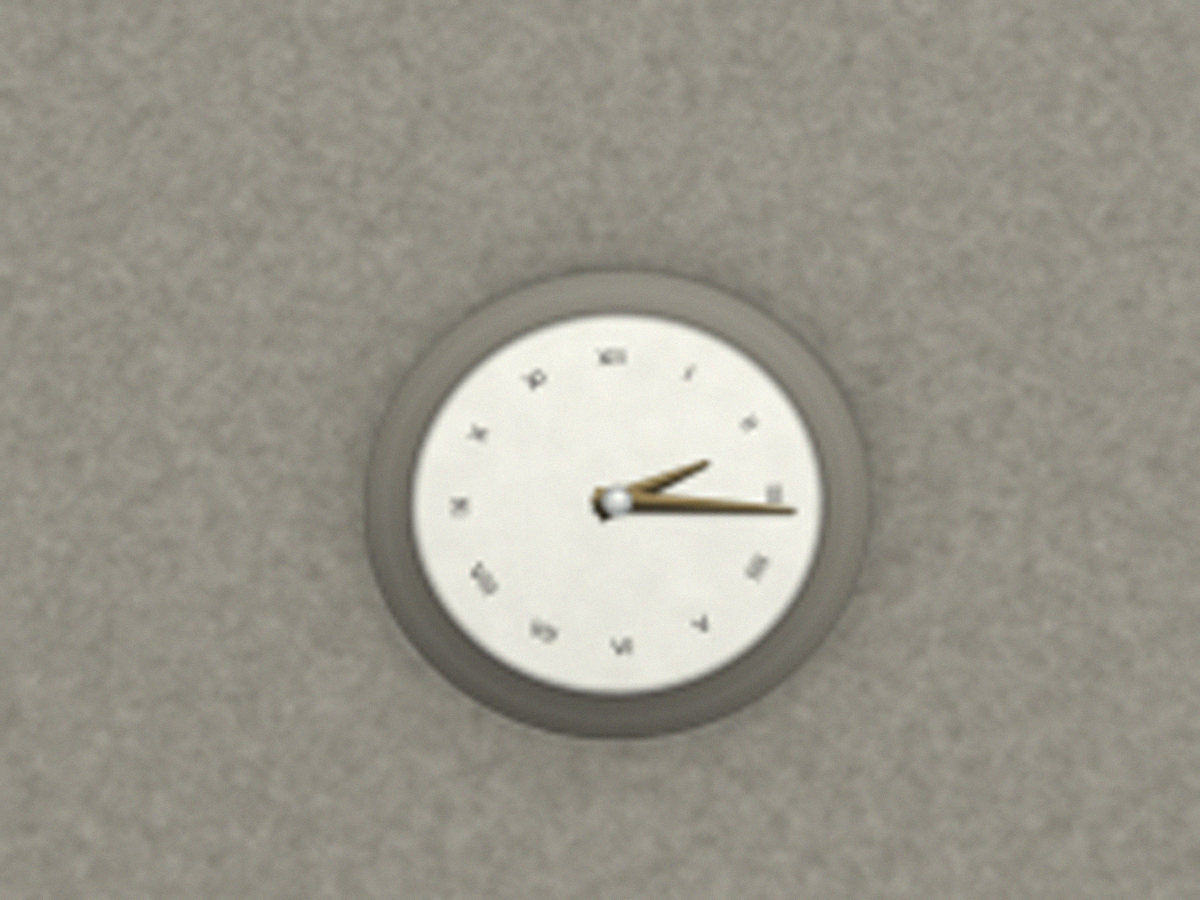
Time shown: h=2 m=16
